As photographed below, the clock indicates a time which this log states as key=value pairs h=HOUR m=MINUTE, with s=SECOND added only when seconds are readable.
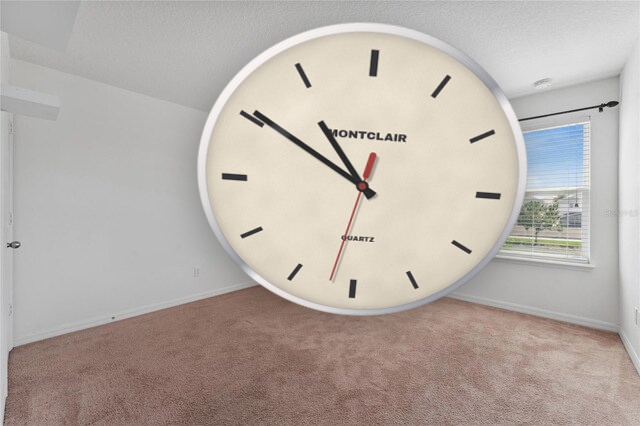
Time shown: h=10 m=50 s=32
